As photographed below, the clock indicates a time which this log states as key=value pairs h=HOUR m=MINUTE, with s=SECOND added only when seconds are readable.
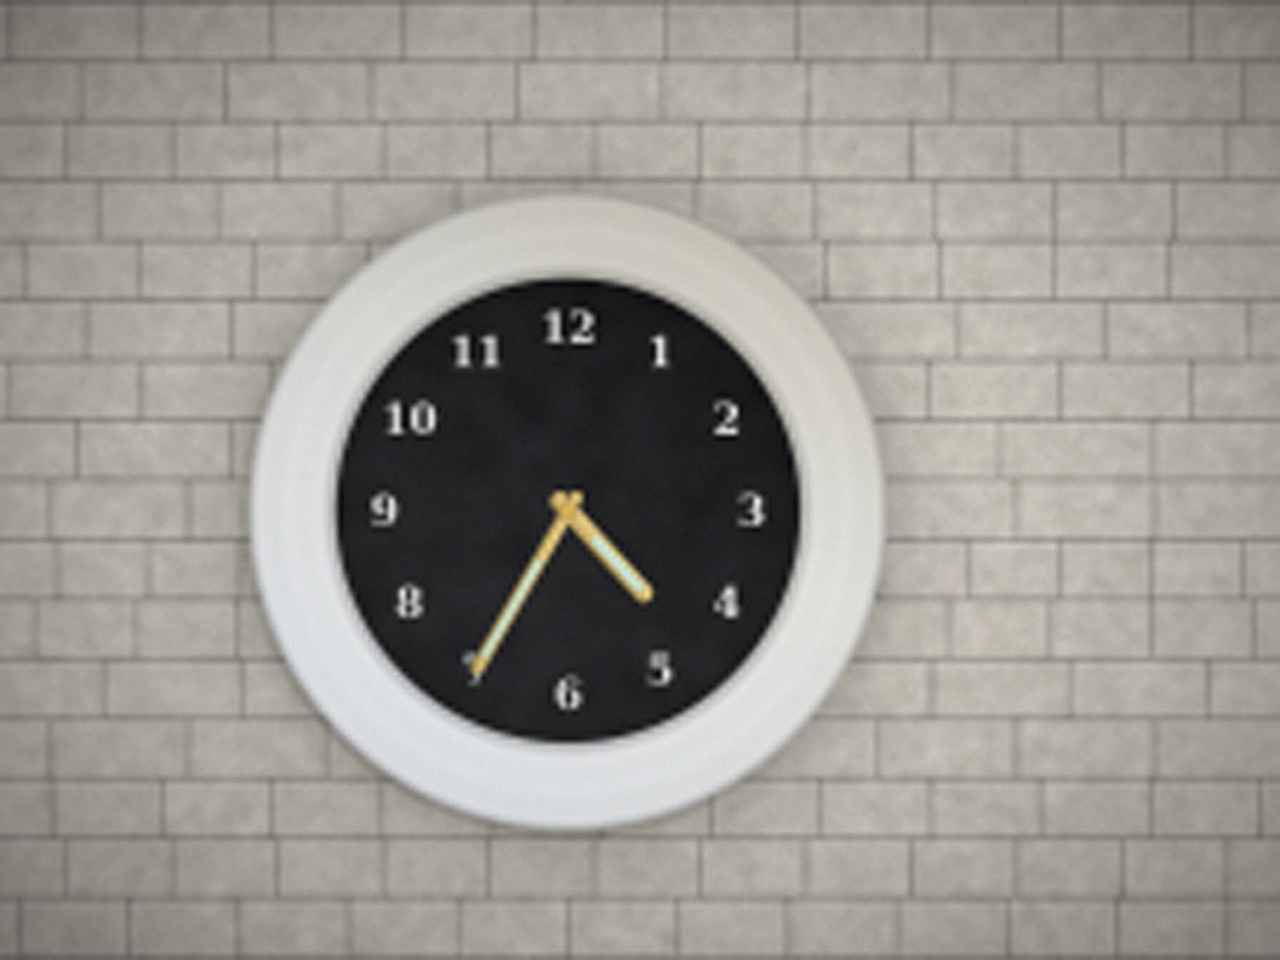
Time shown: h=4 m=35
